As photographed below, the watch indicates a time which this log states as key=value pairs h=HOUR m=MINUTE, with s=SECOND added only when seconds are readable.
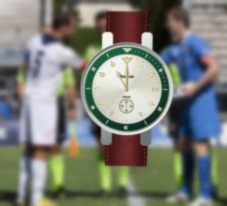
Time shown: h=11 m=0
